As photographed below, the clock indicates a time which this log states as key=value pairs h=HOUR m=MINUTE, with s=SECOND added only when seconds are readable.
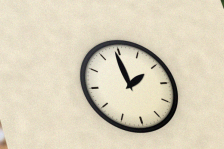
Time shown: h=1 m=59
